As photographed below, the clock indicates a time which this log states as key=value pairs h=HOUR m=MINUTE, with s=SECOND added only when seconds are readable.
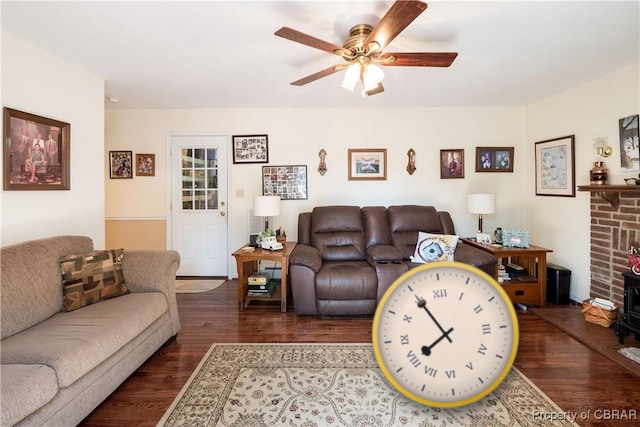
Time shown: h=7 m=55
